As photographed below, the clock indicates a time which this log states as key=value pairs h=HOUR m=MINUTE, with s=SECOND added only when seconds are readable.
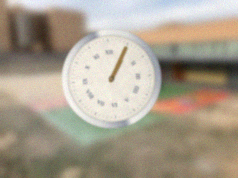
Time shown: h=1 m=5
